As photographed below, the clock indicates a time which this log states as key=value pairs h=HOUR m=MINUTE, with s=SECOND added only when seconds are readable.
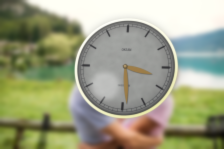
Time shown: h=3 m=29
